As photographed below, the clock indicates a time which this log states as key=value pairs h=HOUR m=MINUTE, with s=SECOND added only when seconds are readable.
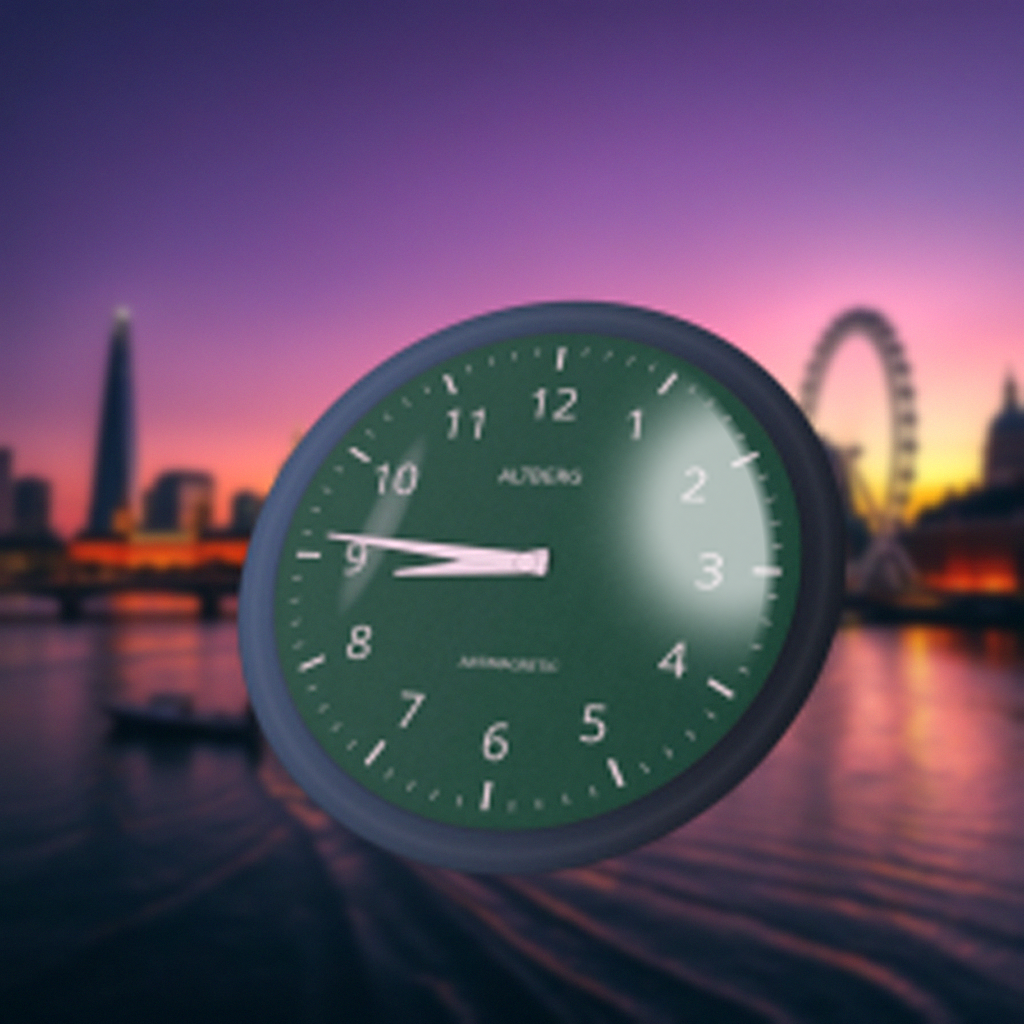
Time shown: h=8 m=46
